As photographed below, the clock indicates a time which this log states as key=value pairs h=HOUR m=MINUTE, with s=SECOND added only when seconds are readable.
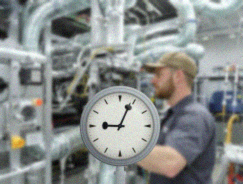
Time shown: h=9 m=4
